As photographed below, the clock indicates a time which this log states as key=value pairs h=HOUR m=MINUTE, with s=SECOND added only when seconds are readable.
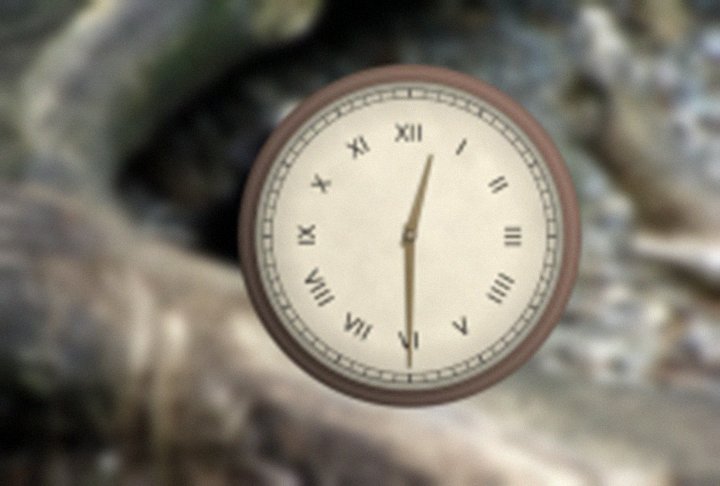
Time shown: h=12 m=30
